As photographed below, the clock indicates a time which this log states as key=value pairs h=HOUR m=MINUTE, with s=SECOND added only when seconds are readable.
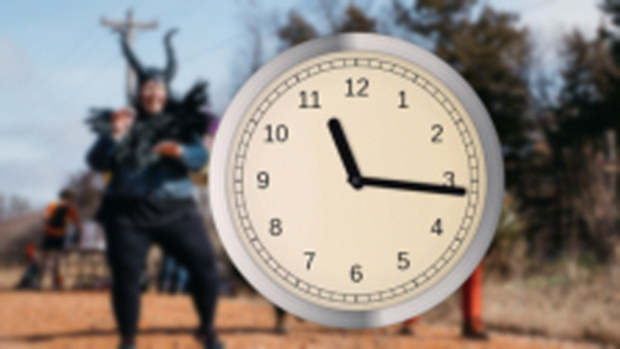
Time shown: h=11 m=16
